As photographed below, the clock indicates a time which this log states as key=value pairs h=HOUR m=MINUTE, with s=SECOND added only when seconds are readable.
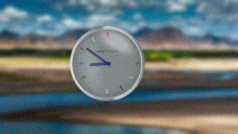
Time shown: h=8 m=51
